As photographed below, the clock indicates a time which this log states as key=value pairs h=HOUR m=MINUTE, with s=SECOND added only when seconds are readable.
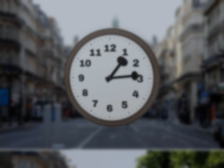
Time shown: h=1 m=14
